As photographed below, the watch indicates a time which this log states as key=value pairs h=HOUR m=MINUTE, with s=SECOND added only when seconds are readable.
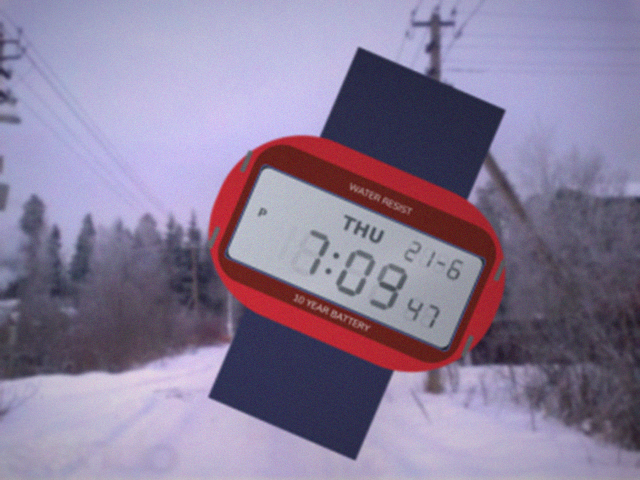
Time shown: h=7 m=9 s=47
